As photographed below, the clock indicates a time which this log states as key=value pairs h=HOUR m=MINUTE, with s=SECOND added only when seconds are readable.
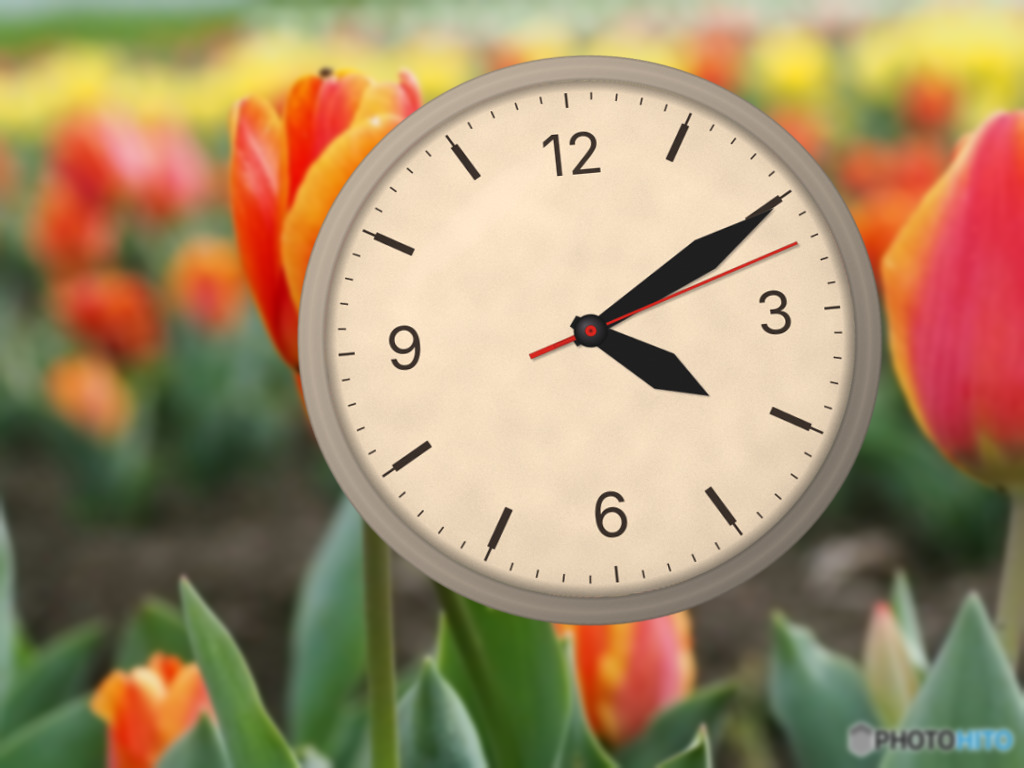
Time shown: h=4 m=10 s=12
